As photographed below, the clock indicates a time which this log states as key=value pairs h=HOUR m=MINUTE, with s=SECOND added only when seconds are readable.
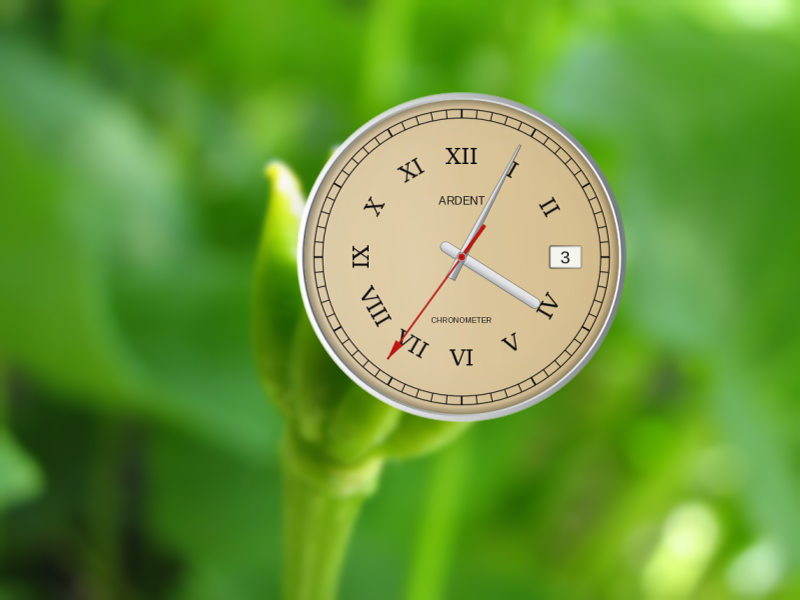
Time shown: h=4 m=4 s=36
